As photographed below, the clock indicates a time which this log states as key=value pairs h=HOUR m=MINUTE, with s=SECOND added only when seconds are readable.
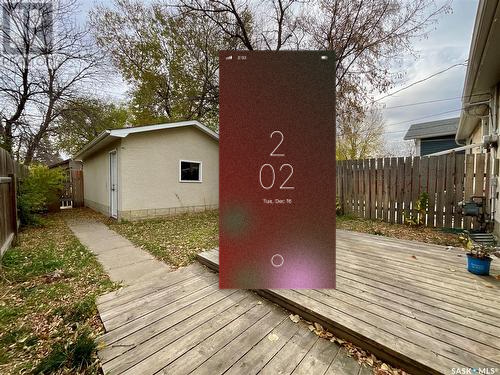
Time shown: h=2 m=2
